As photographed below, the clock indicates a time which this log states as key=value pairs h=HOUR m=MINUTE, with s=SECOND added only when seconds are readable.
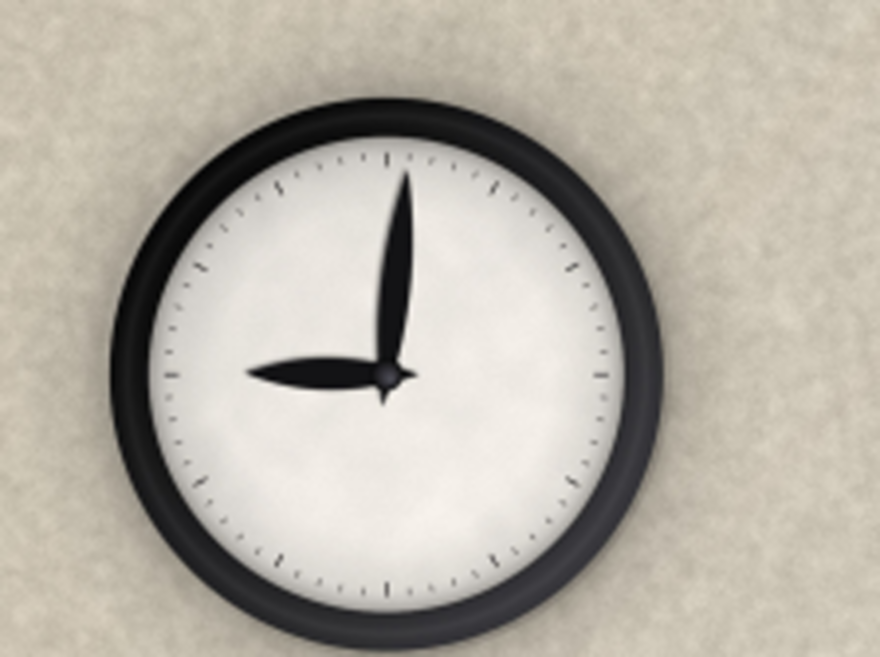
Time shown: h=9 m=1
